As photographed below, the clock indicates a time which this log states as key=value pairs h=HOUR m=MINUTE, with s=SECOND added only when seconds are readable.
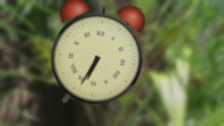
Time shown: h=6 m=34
